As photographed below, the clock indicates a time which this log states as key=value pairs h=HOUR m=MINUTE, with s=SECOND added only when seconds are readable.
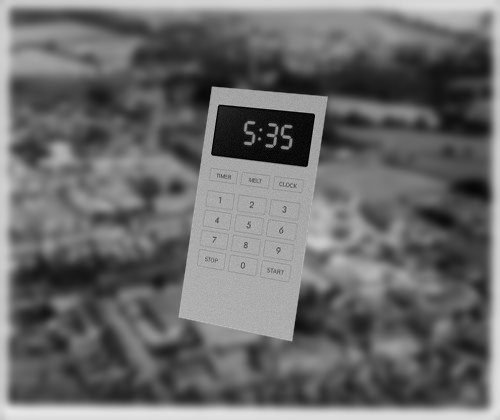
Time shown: h=5 m=35
